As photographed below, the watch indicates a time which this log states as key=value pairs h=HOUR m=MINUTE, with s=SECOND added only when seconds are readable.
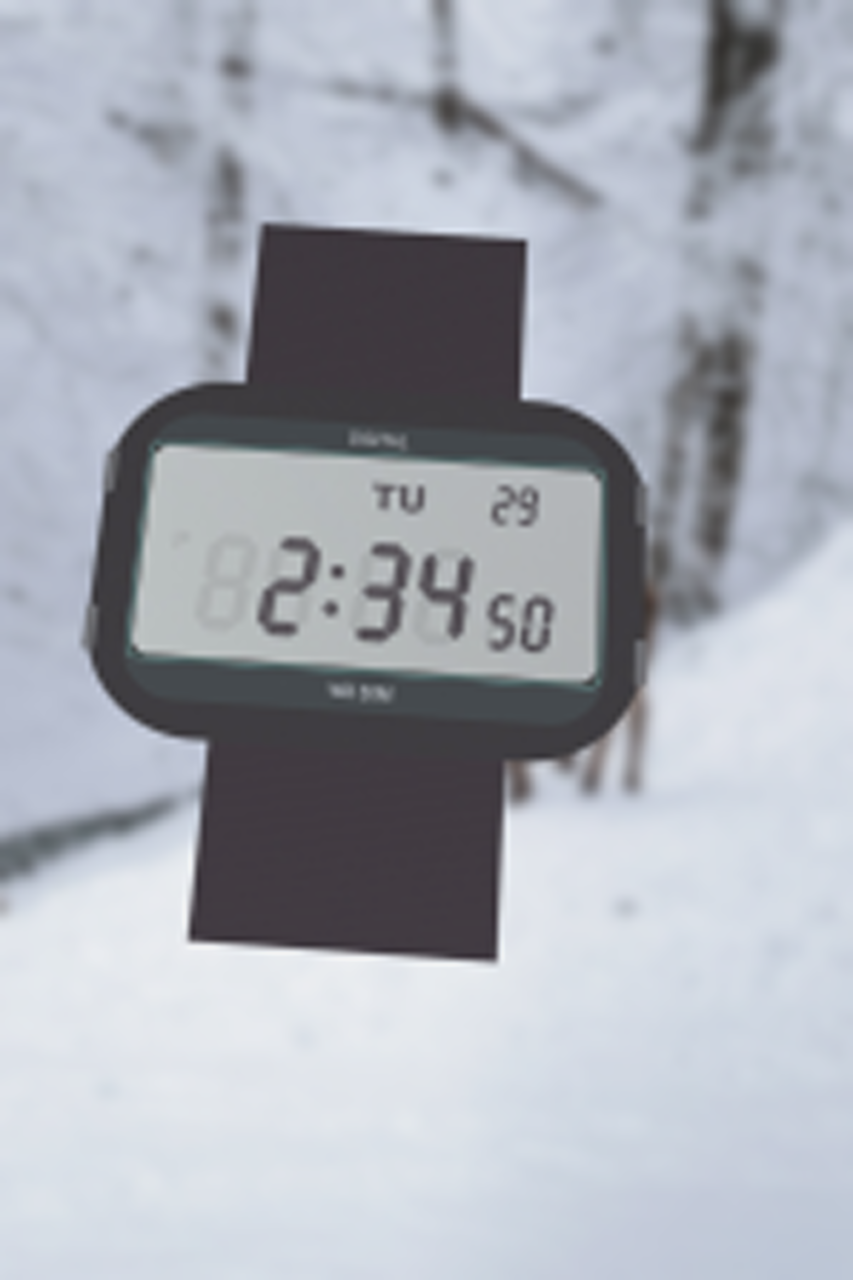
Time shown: h=2 m=34 s=50
